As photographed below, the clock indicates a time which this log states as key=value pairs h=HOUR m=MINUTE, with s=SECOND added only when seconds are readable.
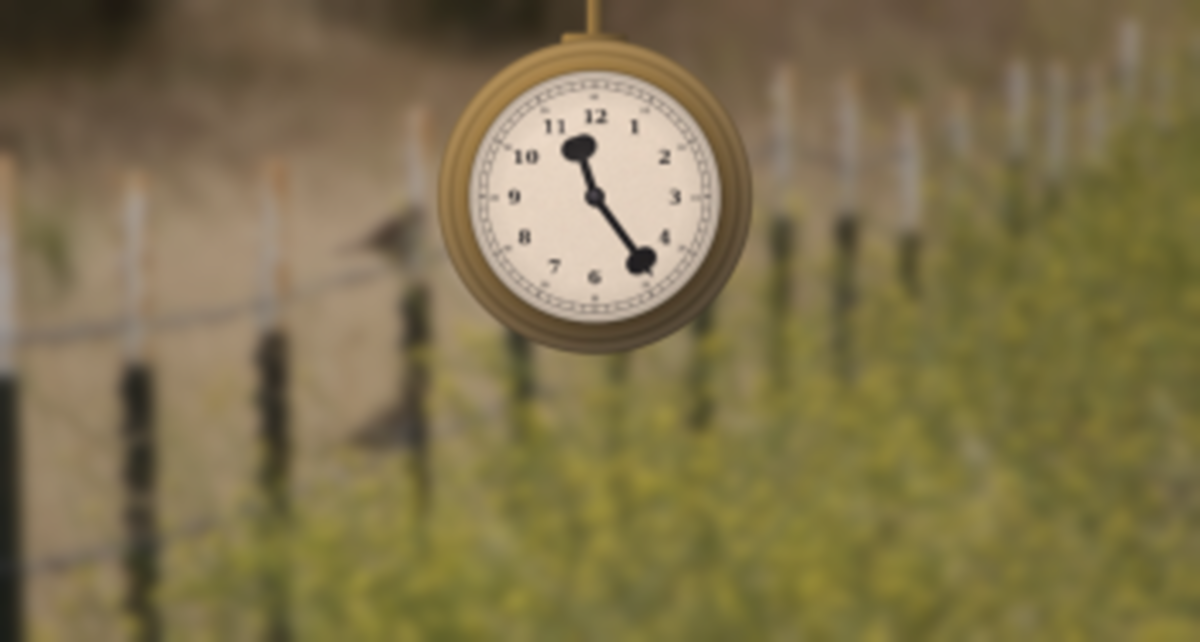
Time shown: h=11 m=24
